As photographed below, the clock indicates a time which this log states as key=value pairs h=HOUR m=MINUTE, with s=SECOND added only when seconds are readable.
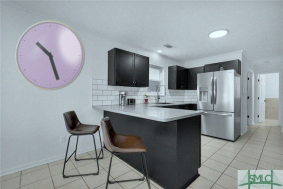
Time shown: h=10 m=27
